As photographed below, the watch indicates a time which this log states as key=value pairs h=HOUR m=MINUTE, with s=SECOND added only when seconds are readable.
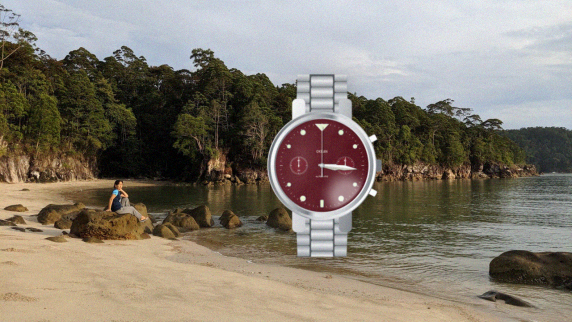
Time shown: h=3 m=16
